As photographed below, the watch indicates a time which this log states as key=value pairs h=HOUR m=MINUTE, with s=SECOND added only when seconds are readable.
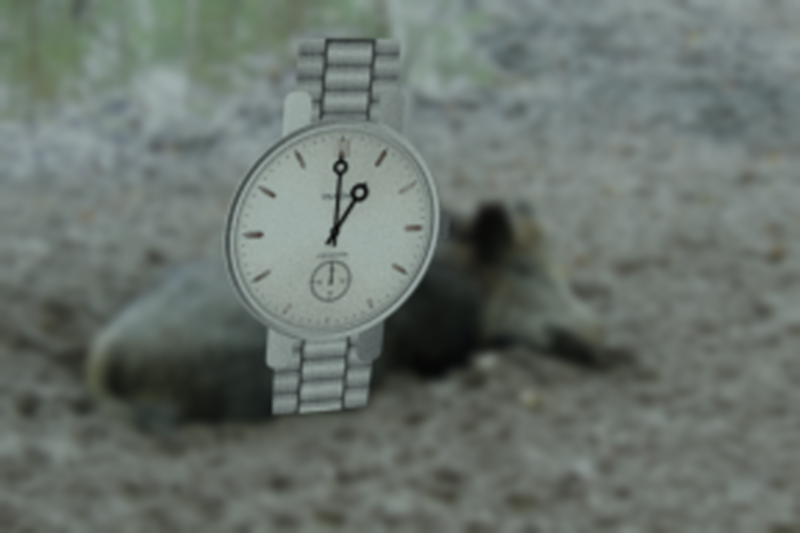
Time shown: h=1 m=0
